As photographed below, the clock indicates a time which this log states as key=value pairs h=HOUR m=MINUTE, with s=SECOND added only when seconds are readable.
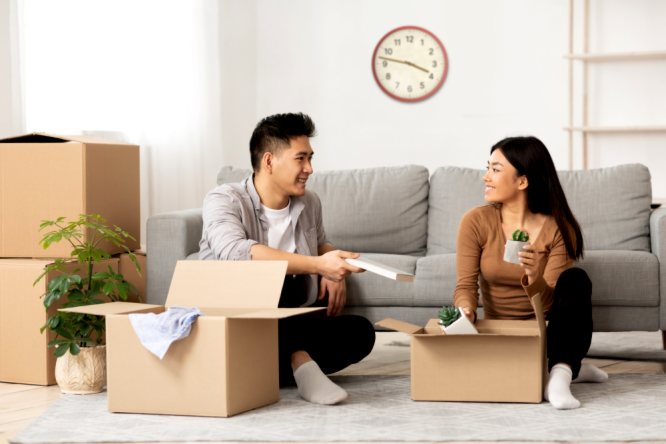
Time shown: h=3 m=47
